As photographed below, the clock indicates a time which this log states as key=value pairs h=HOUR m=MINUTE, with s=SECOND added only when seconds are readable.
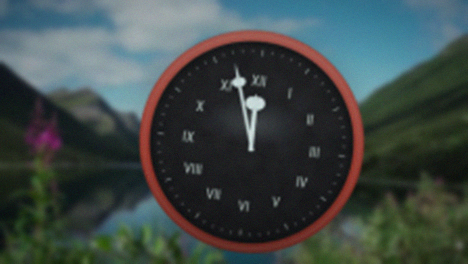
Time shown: h=11 m=57
